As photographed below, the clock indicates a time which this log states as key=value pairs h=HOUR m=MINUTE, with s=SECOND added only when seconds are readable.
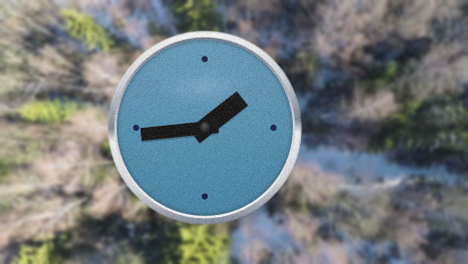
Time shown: h=1 m=44
